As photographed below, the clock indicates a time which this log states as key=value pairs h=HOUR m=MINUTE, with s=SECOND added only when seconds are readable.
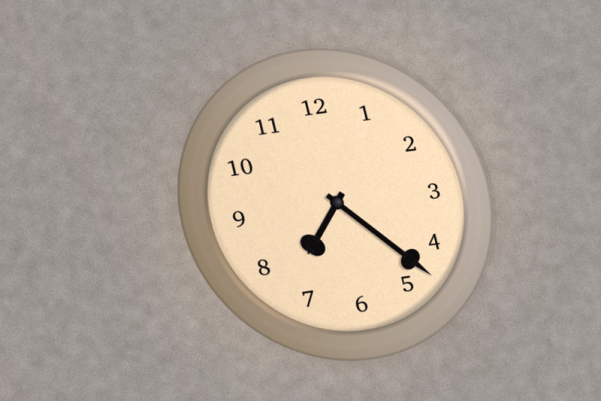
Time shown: h=7 m=23
